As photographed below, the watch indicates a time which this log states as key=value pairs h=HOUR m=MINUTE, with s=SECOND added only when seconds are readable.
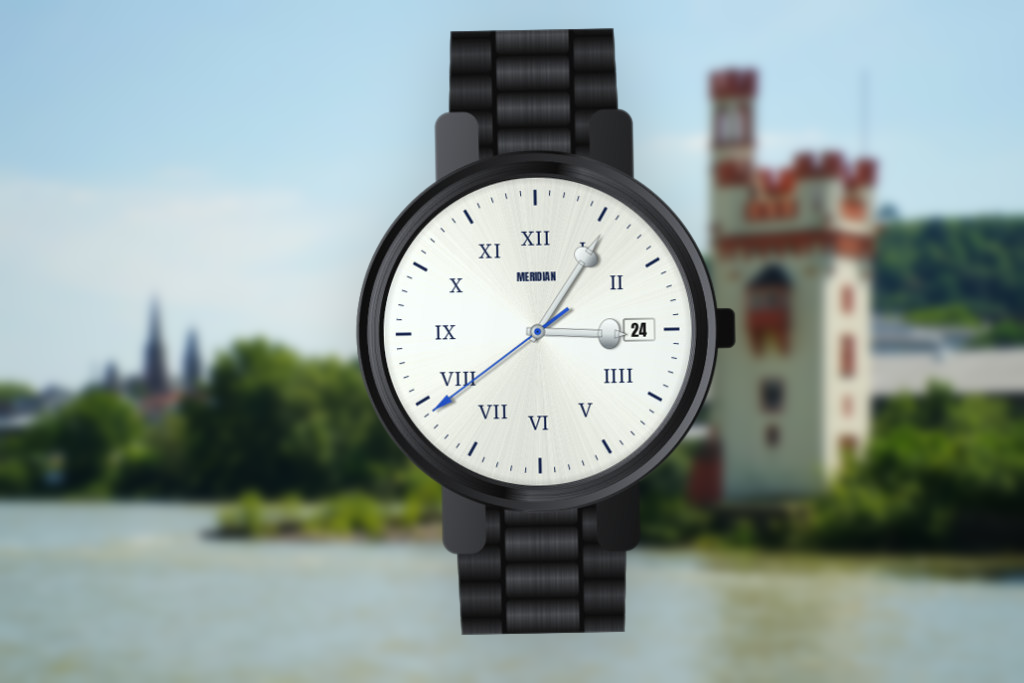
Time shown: h=3 m=5 s=39
